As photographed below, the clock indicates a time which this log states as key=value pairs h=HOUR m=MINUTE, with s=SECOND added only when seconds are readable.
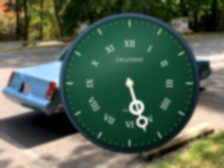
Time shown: h=5 m=27
